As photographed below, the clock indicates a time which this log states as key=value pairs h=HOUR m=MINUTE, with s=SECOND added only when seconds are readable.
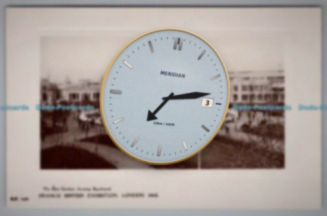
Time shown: h=7 m=13
